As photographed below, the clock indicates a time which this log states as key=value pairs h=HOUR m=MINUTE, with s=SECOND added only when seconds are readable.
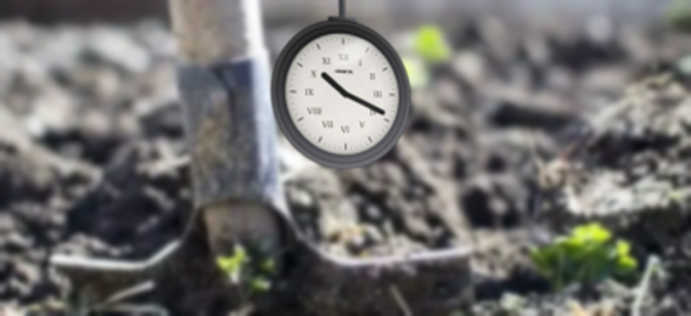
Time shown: h=10 m=19
